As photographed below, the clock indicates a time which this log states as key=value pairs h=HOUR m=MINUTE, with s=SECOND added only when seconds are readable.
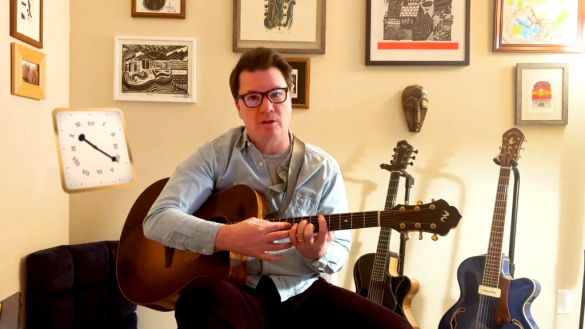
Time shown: h=10 m=21
